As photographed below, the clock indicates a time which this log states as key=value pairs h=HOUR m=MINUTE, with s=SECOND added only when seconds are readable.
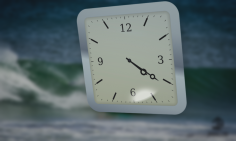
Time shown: h=4 m=21
